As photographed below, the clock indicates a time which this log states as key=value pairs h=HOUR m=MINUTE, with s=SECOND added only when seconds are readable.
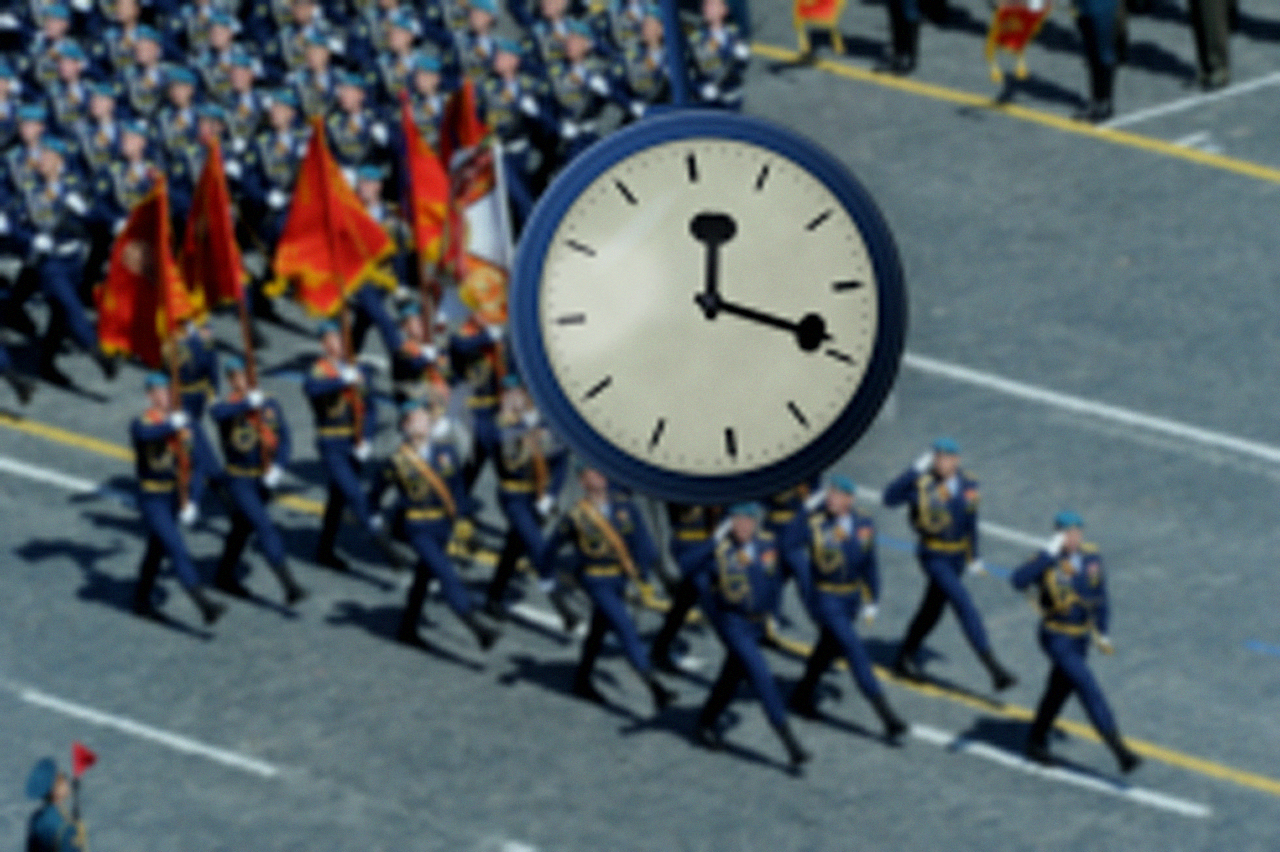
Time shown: h=12 m=19
